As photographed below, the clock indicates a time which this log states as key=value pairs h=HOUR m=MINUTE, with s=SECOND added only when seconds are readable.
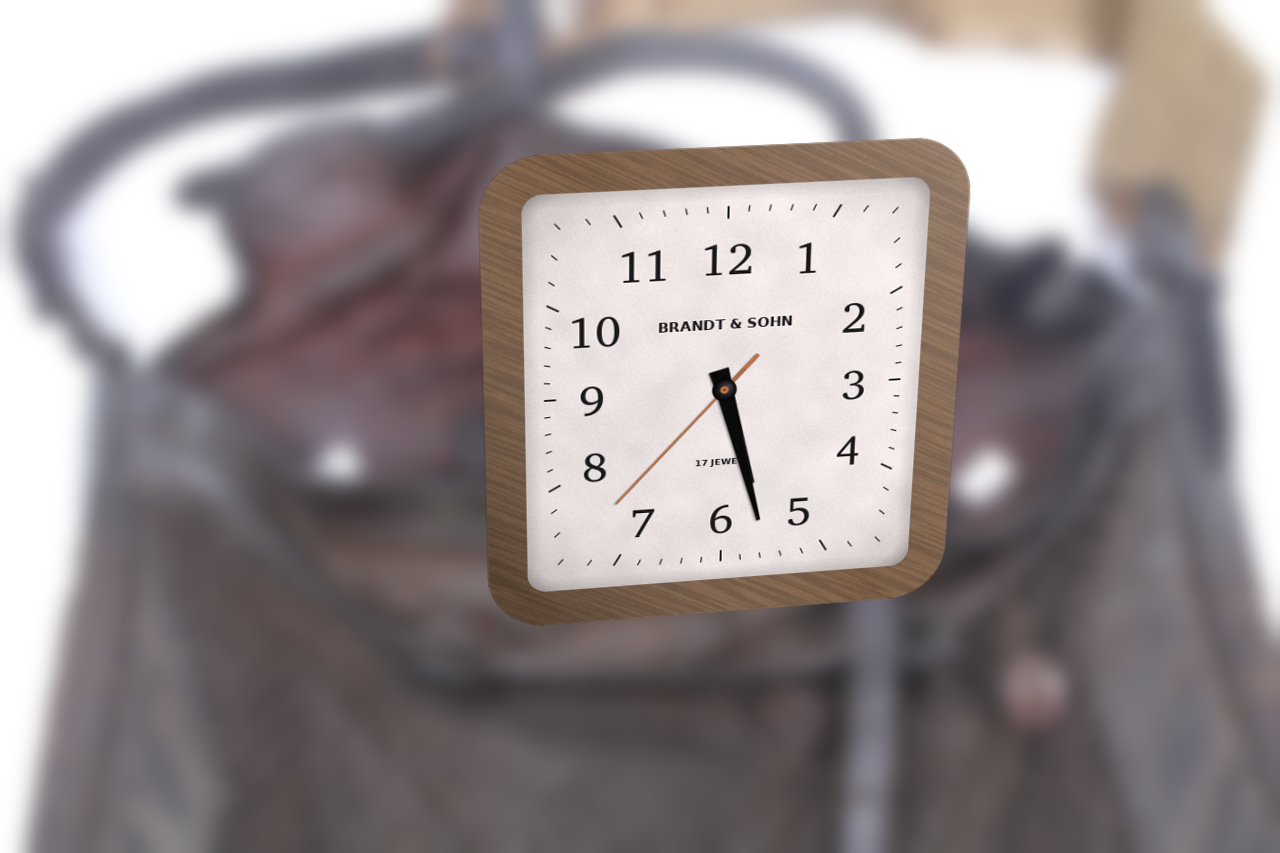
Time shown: h=5 m=27 s=37
